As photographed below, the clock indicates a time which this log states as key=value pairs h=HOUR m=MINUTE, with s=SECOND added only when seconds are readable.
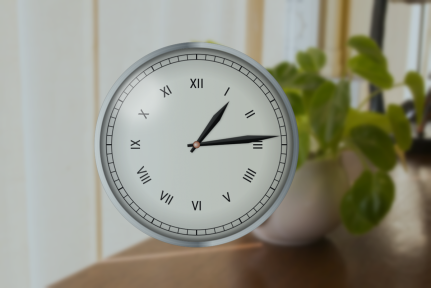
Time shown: h=1 m=14
